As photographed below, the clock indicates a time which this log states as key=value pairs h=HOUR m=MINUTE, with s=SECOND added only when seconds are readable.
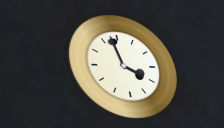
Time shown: h=3 m=58
